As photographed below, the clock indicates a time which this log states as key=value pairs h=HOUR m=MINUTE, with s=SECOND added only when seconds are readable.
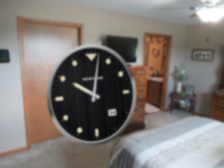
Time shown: h=10 m=2
